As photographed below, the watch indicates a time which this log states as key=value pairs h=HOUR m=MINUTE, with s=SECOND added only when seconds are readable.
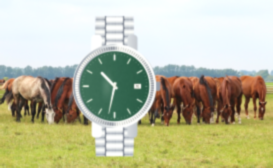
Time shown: h=10 m=32
